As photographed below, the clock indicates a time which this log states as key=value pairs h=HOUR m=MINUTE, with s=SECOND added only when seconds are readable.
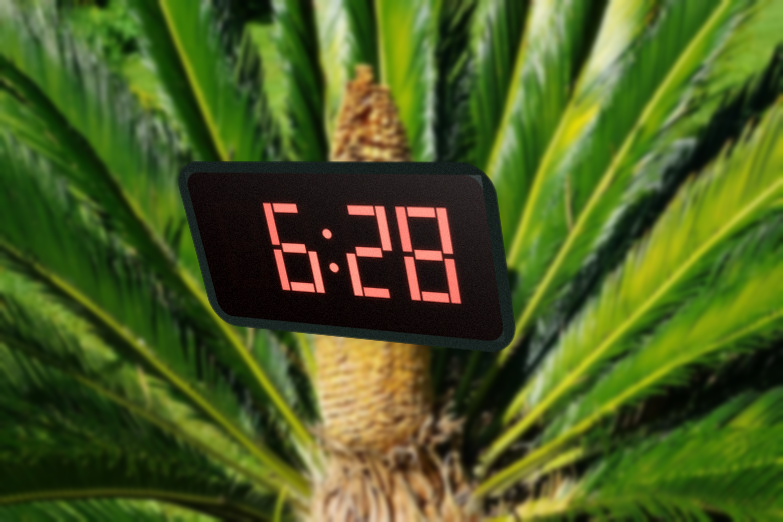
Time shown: h=6 m=28
